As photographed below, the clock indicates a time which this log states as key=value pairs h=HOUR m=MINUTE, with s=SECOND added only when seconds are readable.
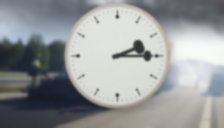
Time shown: h=2 m=15
